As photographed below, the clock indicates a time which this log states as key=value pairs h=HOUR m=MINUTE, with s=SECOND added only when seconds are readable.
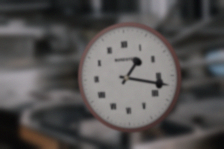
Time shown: h=1 m=17
